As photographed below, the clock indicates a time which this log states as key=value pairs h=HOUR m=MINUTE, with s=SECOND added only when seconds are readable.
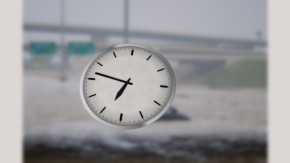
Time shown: h=6 m=47
